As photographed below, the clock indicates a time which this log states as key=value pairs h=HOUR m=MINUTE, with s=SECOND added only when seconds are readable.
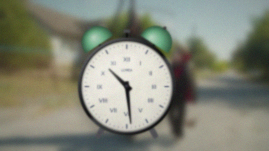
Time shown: h=10 m=29
